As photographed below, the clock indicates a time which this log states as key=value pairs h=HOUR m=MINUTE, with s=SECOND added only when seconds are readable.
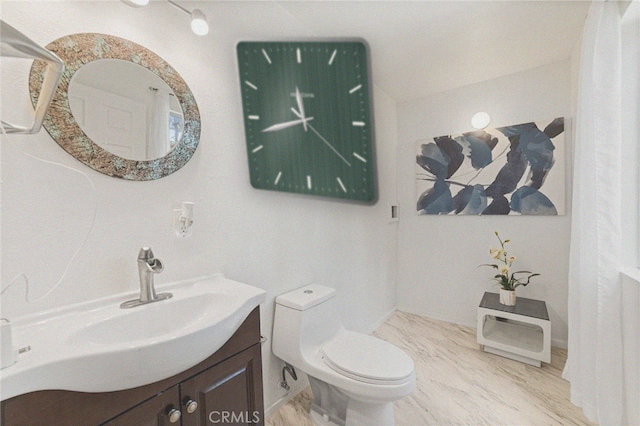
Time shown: h=11 m=42 s=22
